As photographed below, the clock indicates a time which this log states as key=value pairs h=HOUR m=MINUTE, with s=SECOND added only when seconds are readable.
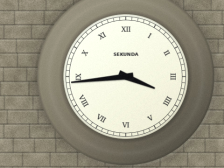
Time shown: h=3 m=44
